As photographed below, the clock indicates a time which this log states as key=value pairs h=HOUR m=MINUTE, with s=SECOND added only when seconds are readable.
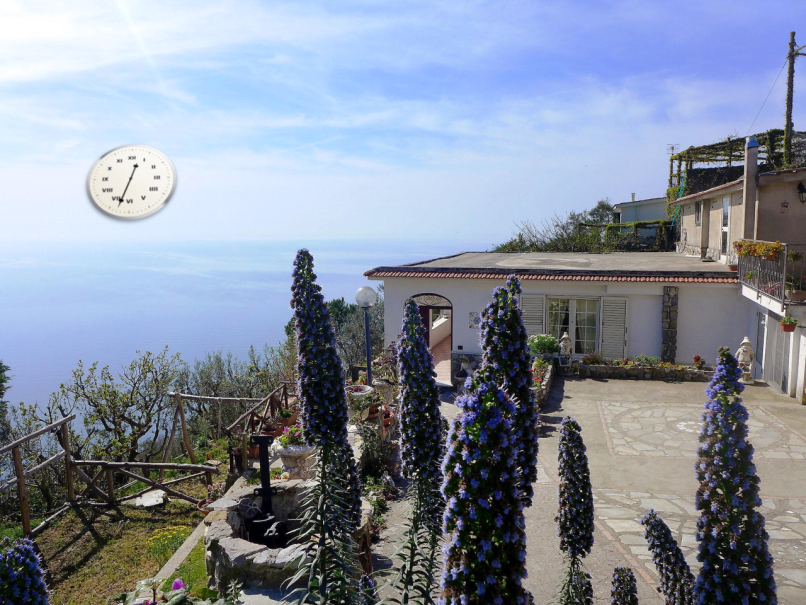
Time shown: h=12 m=33
